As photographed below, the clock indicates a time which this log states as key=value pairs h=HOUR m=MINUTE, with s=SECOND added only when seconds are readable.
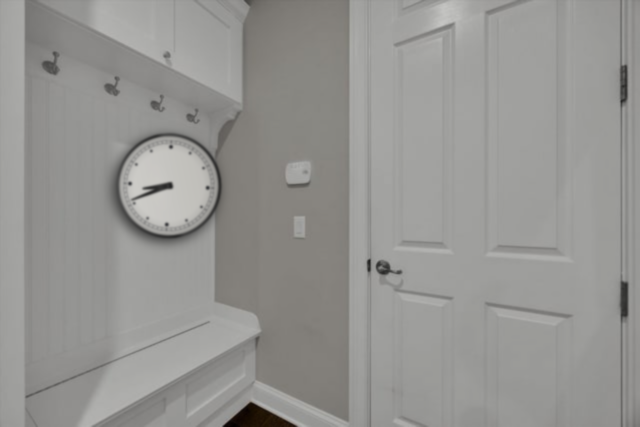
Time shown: h=8 m=41
